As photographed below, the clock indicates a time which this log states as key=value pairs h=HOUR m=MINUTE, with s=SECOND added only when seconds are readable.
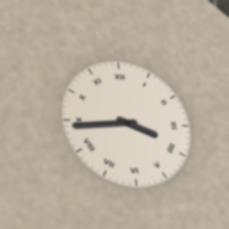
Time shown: h=3 m=44
